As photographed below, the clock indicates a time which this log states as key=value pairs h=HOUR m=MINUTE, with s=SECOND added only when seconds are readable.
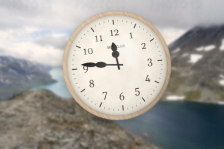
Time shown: h=11 m=46
